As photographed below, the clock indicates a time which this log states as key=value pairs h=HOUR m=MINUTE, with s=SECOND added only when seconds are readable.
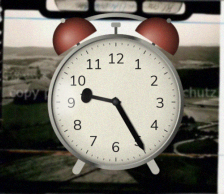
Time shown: h=9 m=25
